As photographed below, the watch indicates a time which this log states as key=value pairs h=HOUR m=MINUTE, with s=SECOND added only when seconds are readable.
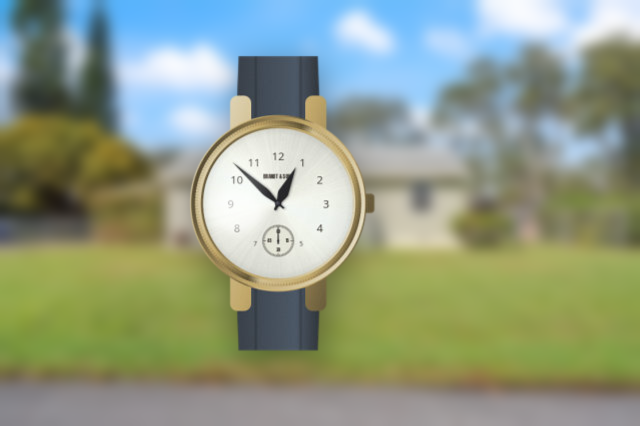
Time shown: h=12 m=52
